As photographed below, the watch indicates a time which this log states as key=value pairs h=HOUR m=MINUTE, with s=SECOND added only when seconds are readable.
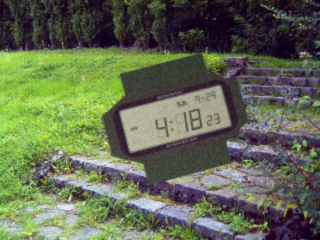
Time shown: h=4 m=18 s=23
